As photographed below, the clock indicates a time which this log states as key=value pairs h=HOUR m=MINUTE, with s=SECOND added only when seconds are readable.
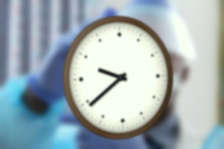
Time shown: h=9 m=39
